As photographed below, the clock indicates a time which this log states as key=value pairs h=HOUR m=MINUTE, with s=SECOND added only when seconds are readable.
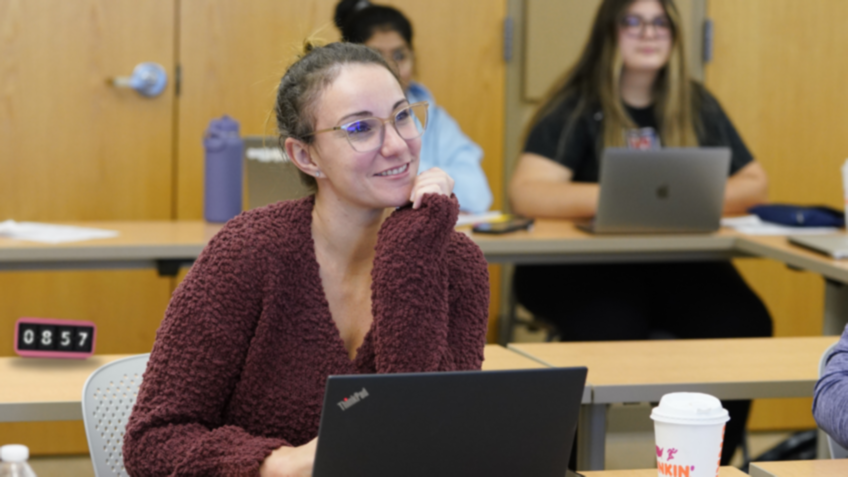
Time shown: h=8 m=57
